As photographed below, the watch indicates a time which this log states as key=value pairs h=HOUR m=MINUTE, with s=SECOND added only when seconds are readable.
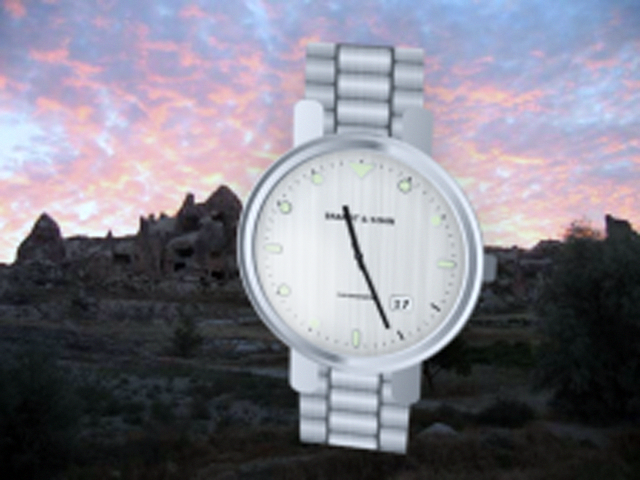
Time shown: h=11 m=26
